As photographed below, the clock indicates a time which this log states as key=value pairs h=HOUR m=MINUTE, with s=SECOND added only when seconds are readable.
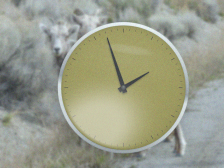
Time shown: h=1 m=57
